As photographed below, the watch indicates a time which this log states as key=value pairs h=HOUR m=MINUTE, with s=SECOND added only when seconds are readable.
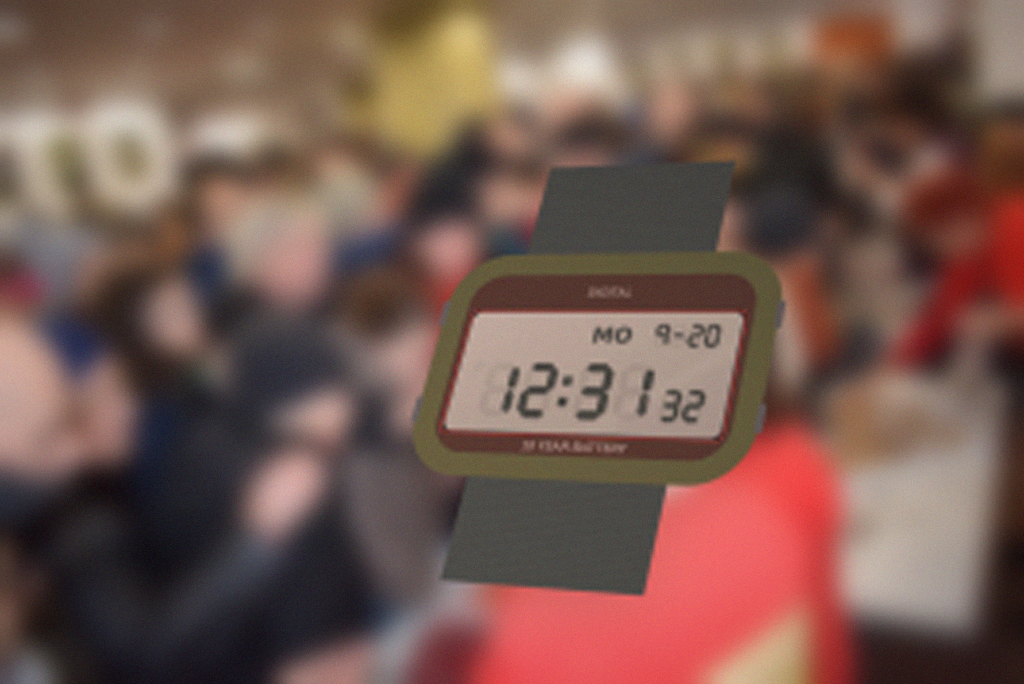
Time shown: h=12 m=31 s=32
